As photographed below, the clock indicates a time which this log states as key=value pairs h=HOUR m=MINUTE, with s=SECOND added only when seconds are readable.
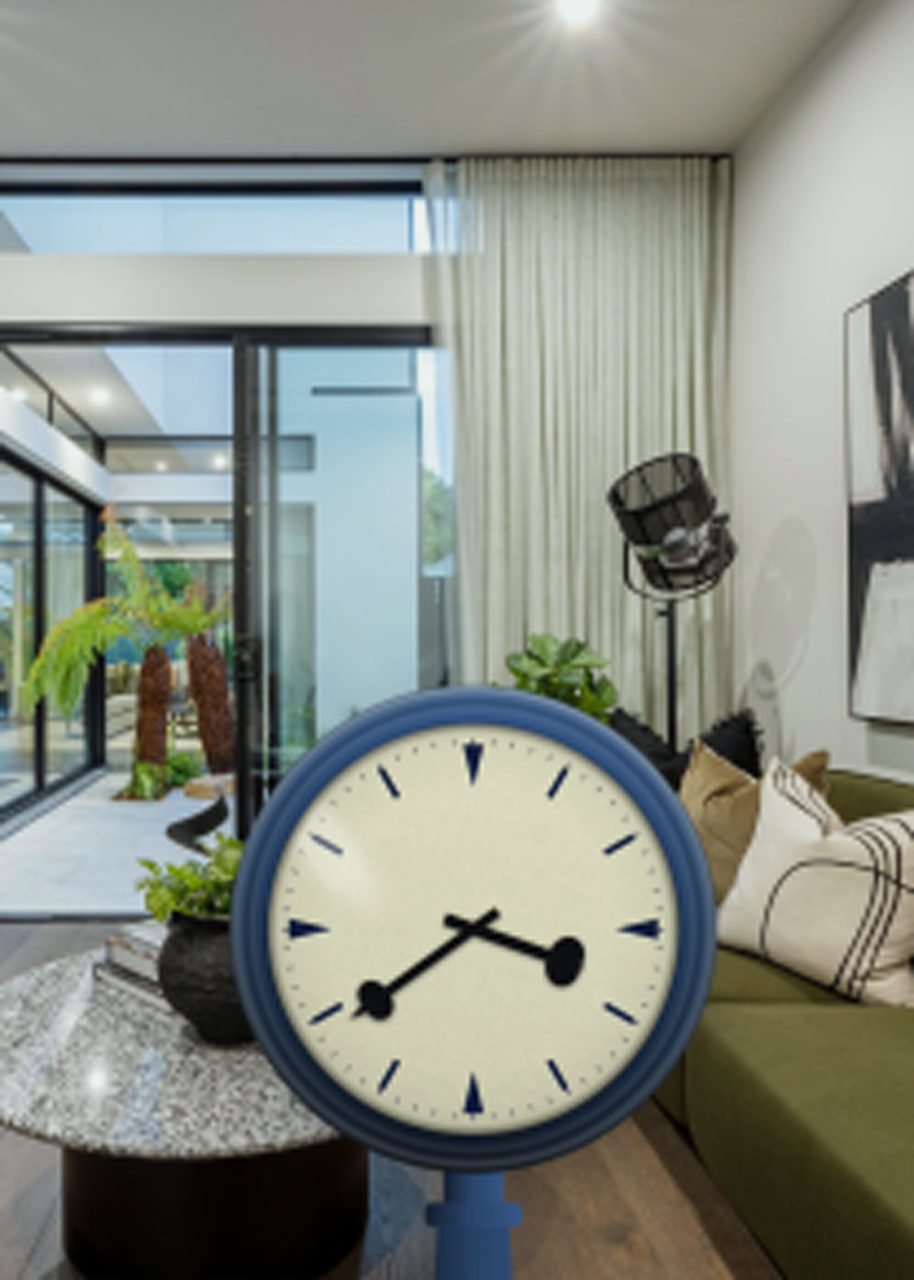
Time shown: h=3 m=39
